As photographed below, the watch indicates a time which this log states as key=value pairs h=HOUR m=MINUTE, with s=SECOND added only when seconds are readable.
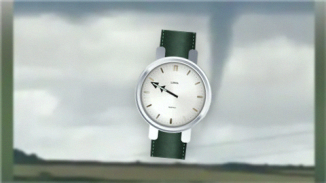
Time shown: h=9 m=49
